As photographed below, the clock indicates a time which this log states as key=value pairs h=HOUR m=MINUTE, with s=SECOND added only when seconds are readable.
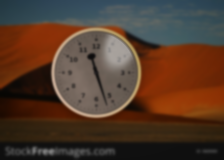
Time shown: h=11 m=27
